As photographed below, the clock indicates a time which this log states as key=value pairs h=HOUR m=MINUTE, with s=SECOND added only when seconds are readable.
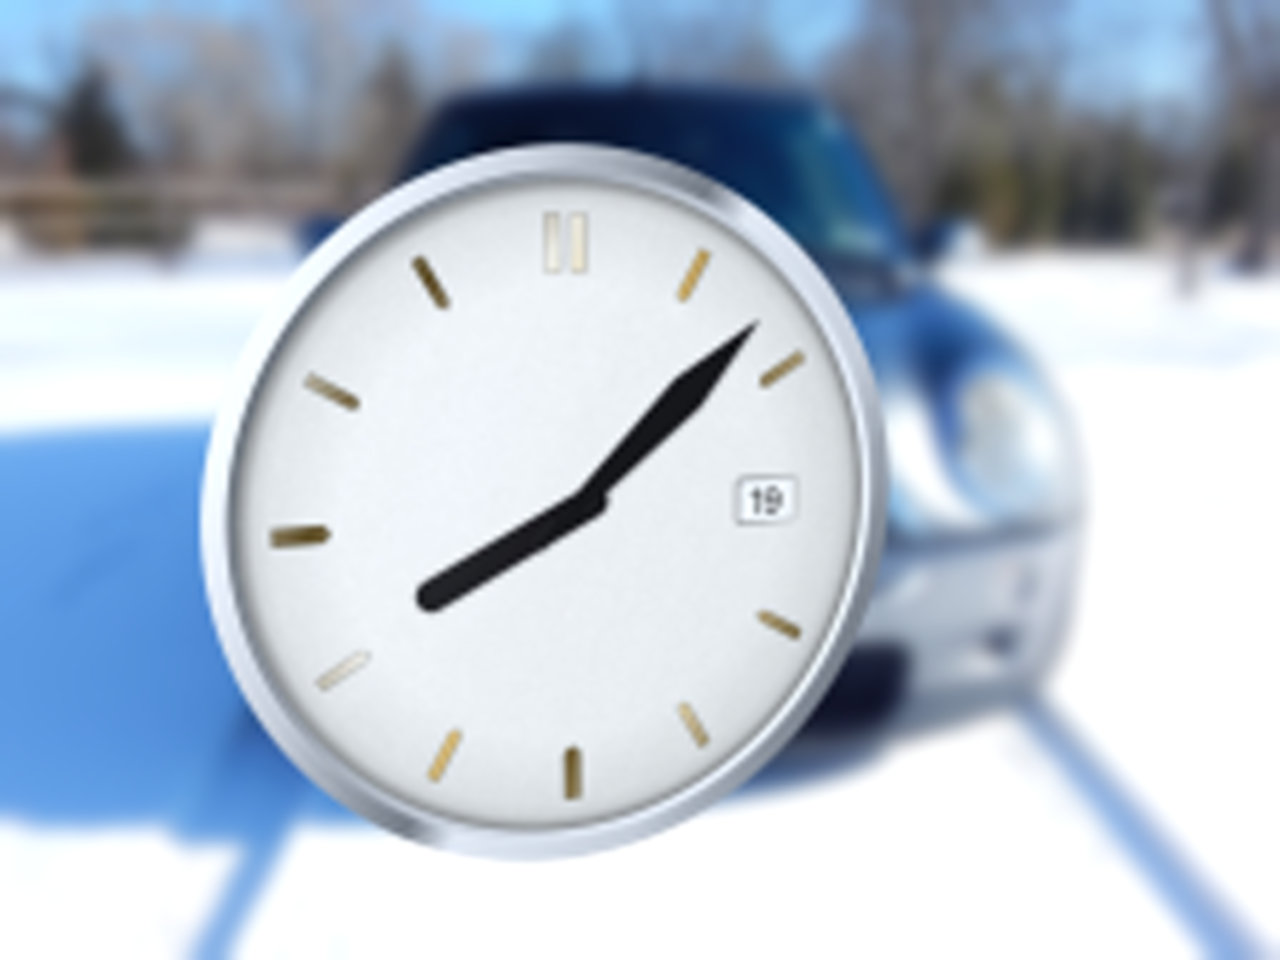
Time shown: h=8 m=8
